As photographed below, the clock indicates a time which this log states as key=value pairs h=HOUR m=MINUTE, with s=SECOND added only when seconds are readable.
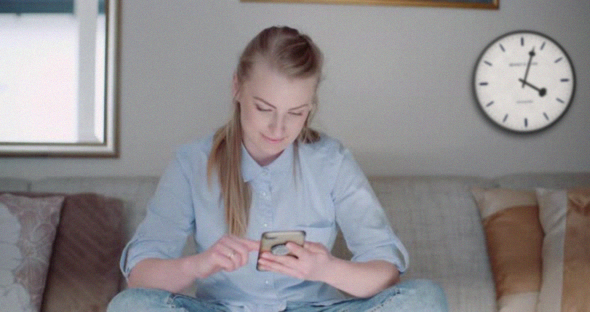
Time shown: h=4 m=3
